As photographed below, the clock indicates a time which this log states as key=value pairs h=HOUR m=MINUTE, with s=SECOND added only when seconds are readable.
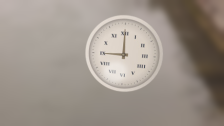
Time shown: h=9 m=0
